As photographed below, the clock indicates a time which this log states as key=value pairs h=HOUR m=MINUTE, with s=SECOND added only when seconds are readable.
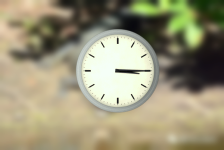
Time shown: h=3 m=15
